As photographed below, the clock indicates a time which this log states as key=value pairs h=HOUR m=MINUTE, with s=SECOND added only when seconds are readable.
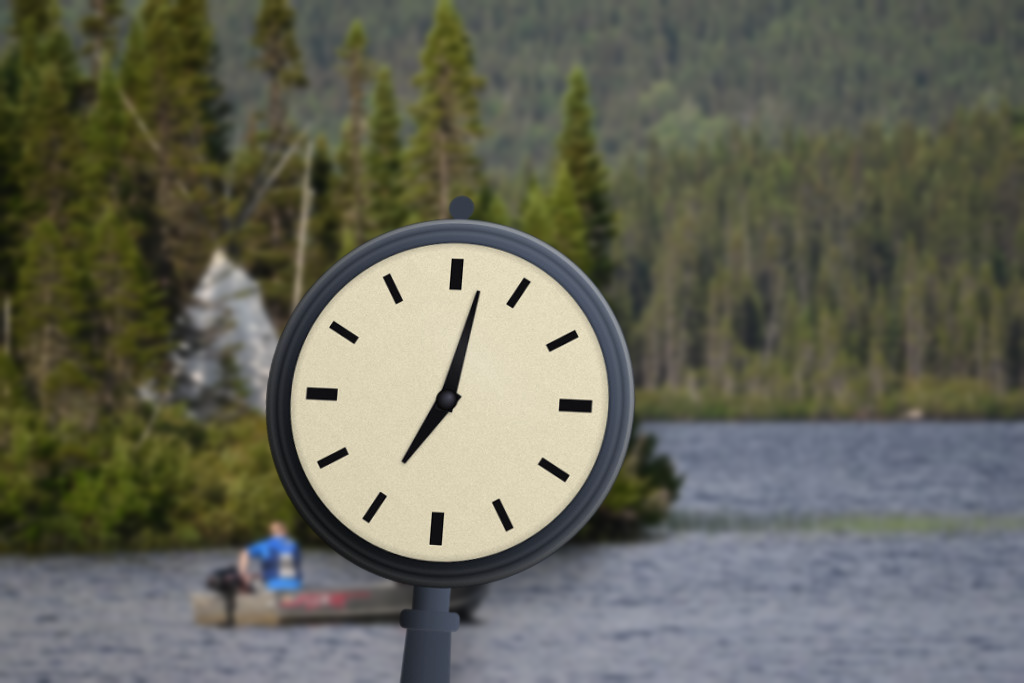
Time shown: h=7 m=2
